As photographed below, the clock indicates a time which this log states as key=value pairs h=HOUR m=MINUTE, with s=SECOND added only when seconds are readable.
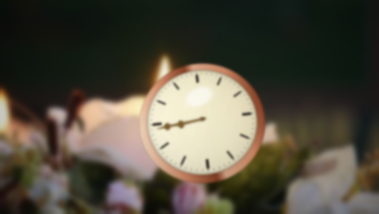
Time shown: h=8 m=44
